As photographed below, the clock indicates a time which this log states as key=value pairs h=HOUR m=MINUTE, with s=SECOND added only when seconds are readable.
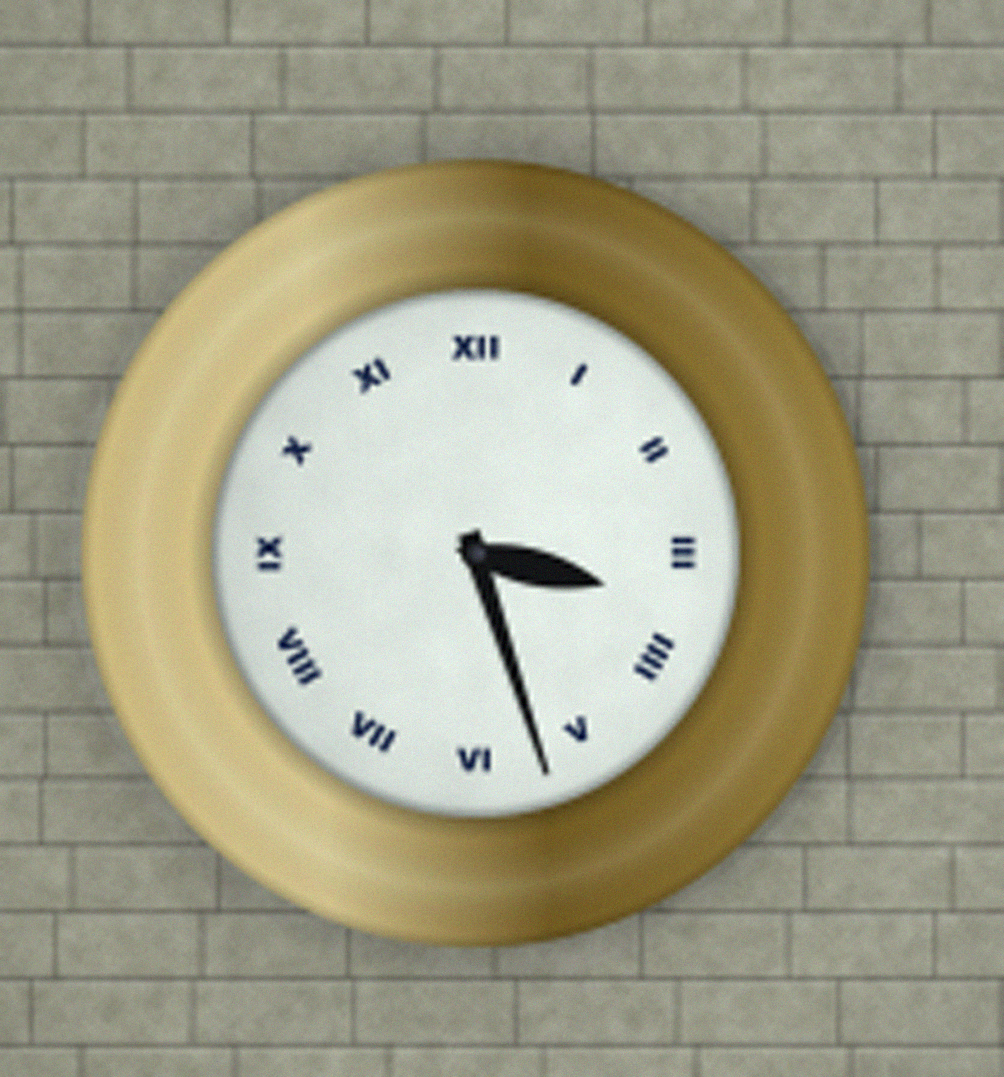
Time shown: h=3 m=27
